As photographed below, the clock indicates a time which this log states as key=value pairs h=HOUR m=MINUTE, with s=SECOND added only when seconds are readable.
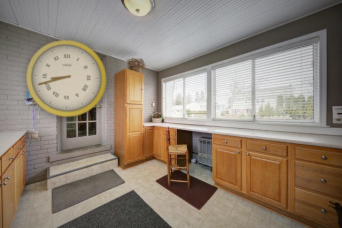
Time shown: h=8 m=42
